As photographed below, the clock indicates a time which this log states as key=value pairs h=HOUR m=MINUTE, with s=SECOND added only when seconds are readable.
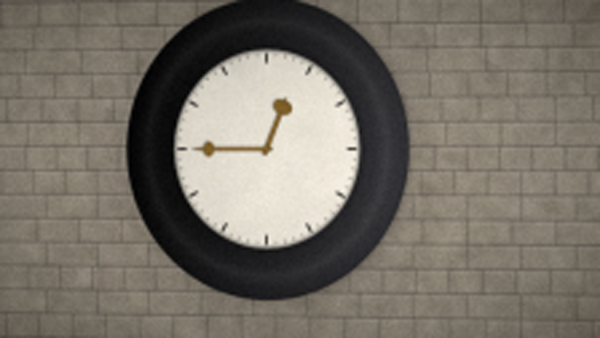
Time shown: h=12 m=45
